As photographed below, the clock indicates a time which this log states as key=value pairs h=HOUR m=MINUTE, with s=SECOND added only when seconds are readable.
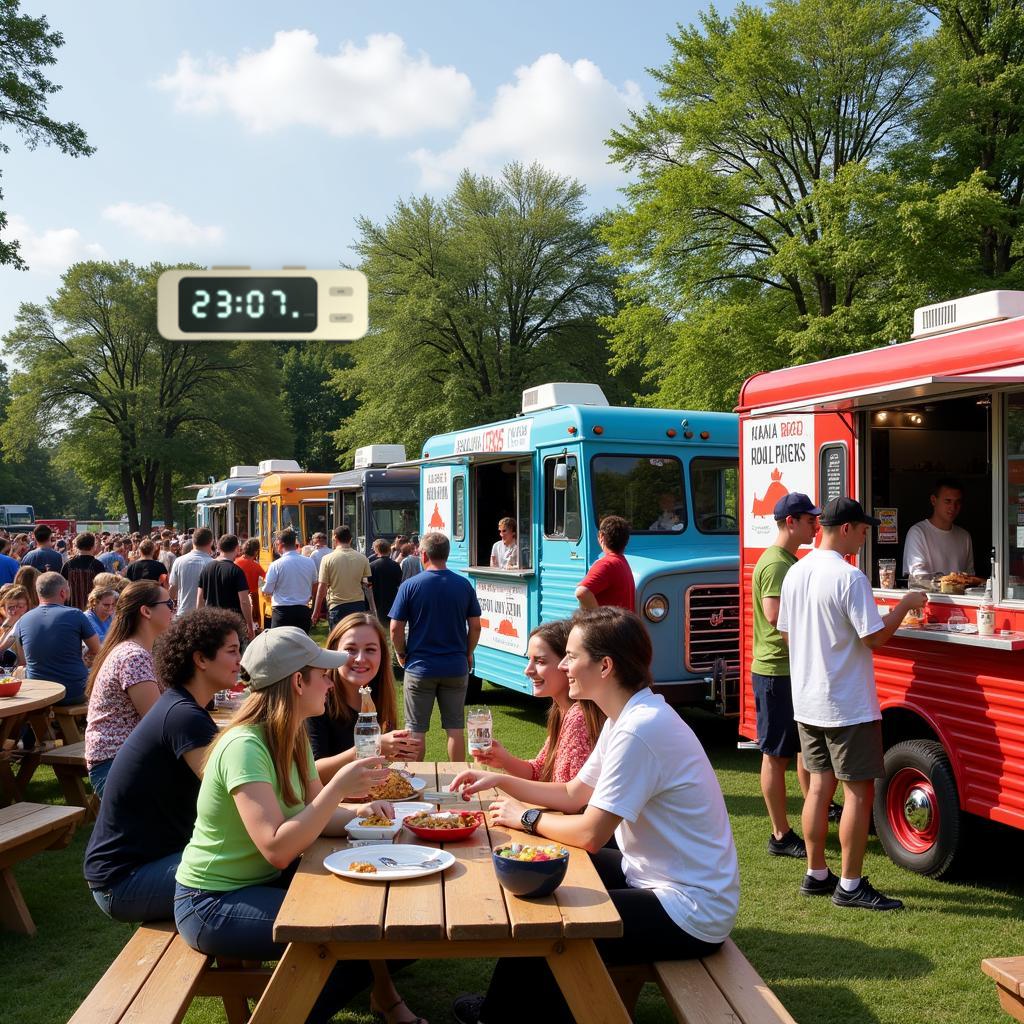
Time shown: h=23 m=7
